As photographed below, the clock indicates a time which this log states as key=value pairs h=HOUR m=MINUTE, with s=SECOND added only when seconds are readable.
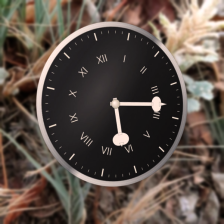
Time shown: h=6 m=18
